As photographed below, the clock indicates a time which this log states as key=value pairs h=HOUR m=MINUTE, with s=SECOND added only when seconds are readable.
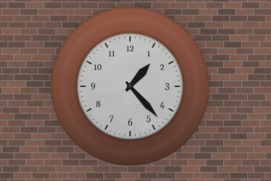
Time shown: h=1 m=23
